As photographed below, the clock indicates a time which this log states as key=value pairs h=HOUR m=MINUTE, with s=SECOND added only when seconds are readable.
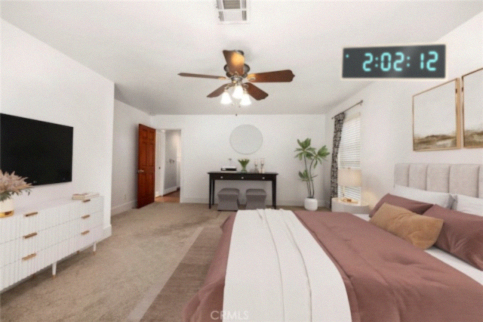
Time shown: h=2 m=2 s=12
